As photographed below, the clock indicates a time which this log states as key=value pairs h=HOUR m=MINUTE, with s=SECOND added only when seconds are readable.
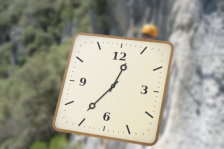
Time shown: h=12 m=36
